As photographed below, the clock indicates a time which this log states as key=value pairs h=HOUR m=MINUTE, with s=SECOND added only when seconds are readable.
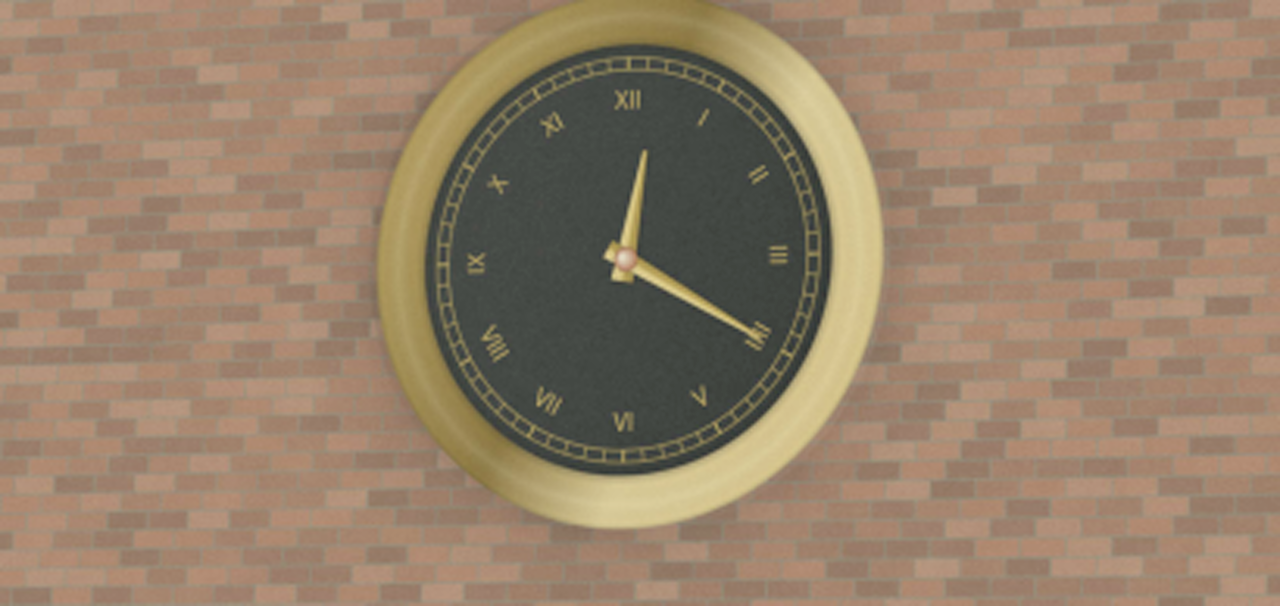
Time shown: h=12 m=20
